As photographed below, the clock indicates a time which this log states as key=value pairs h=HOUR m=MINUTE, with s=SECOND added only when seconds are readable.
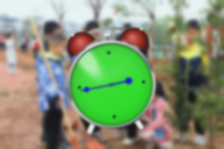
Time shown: h=2 m=44
